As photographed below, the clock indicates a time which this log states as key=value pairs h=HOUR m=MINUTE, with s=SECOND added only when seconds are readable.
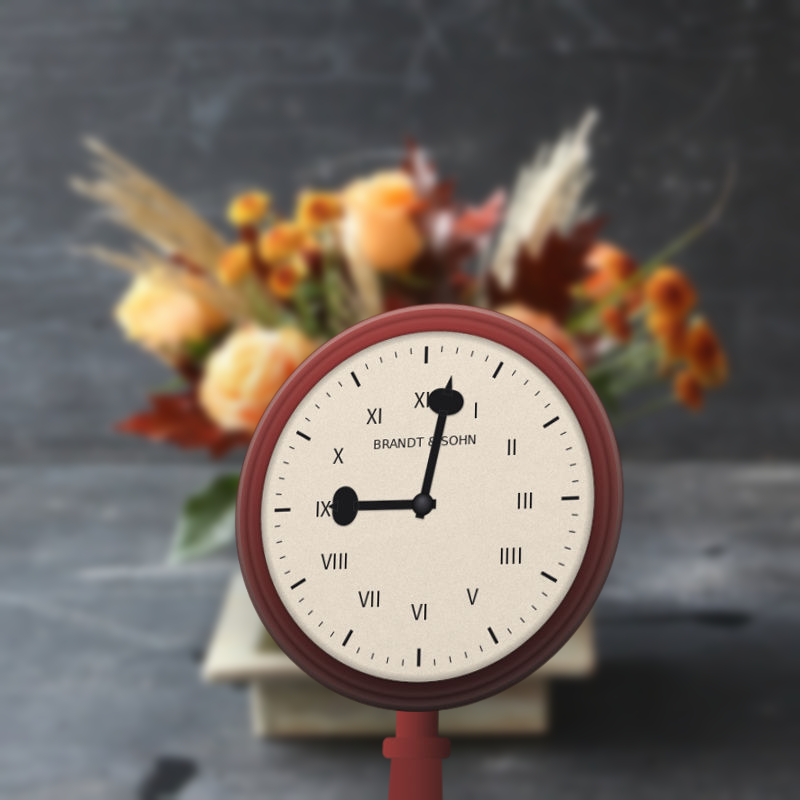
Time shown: h=9 m=2
